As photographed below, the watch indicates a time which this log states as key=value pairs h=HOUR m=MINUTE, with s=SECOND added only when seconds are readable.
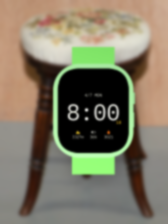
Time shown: h=8 m=0
